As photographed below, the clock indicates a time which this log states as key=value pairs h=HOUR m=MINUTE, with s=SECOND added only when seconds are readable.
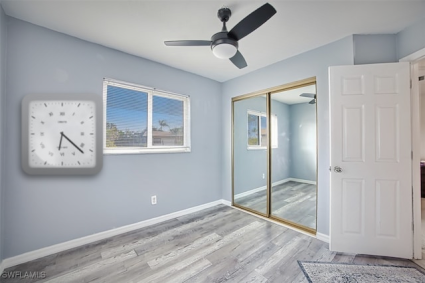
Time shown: h=6 m=22
